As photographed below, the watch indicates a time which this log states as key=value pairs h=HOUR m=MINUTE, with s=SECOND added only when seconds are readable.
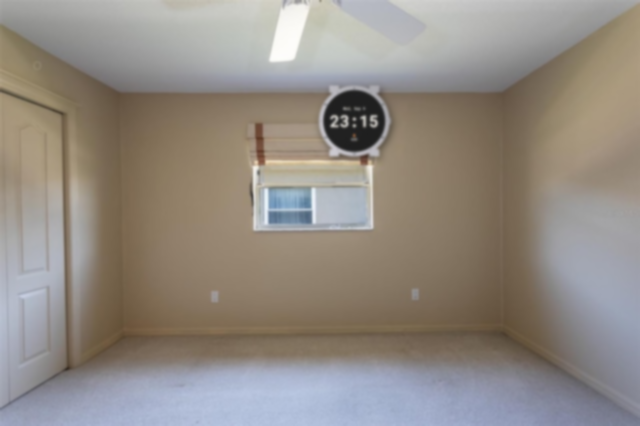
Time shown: h=23 m=15
